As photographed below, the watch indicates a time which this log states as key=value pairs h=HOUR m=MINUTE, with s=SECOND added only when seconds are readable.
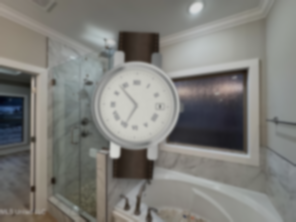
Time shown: h=6 m=53
